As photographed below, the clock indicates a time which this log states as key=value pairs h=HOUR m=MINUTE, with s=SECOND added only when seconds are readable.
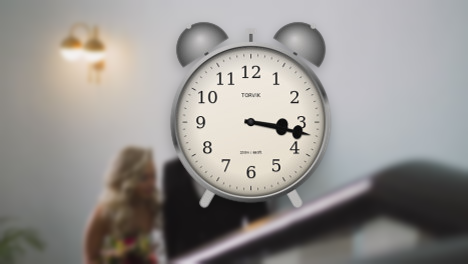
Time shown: h=3 m=17
